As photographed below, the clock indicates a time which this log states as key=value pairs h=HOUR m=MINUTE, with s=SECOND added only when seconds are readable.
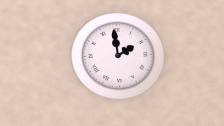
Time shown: h=1 m=59
